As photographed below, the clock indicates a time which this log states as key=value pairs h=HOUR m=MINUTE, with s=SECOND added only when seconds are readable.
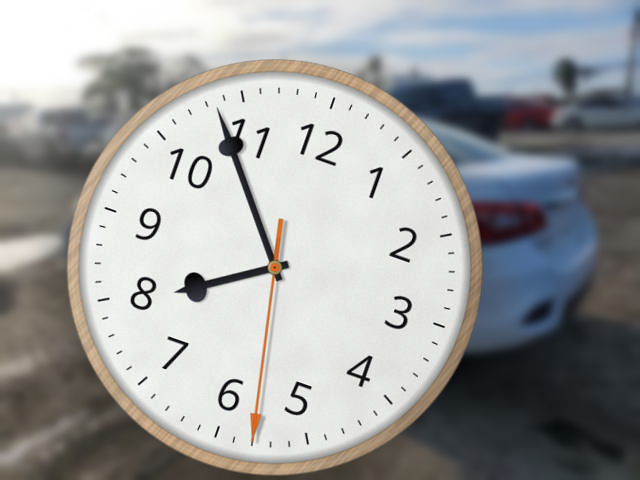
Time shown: h=7 m=53 s=28
